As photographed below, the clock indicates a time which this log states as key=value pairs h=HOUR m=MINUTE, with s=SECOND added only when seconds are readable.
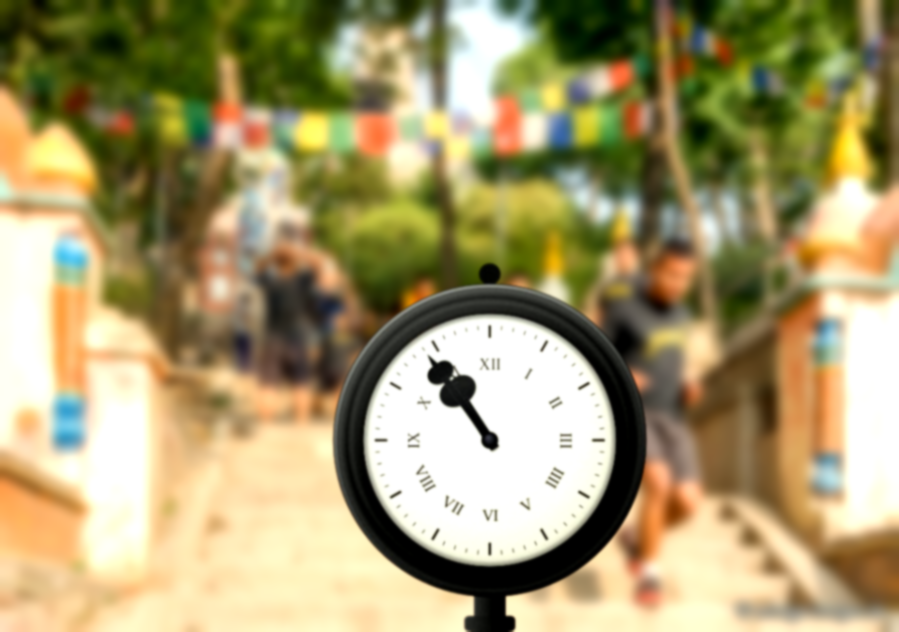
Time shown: h=10 m=54
